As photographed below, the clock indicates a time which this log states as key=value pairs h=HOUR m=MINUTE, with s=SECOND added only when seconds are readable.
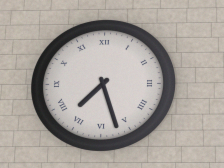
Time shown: h=7 m=27
